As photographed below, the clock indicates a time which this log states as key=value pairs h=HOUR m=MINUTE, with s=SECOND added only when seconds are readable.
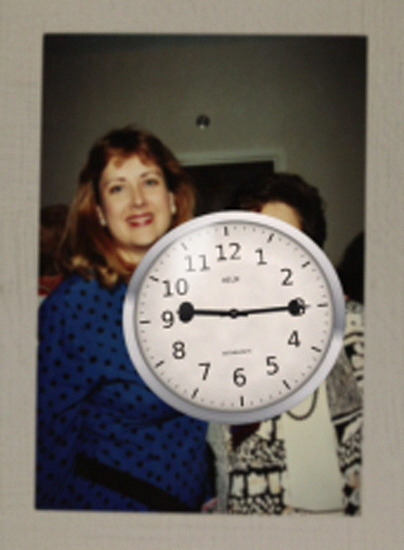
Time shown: h=9 m=15
